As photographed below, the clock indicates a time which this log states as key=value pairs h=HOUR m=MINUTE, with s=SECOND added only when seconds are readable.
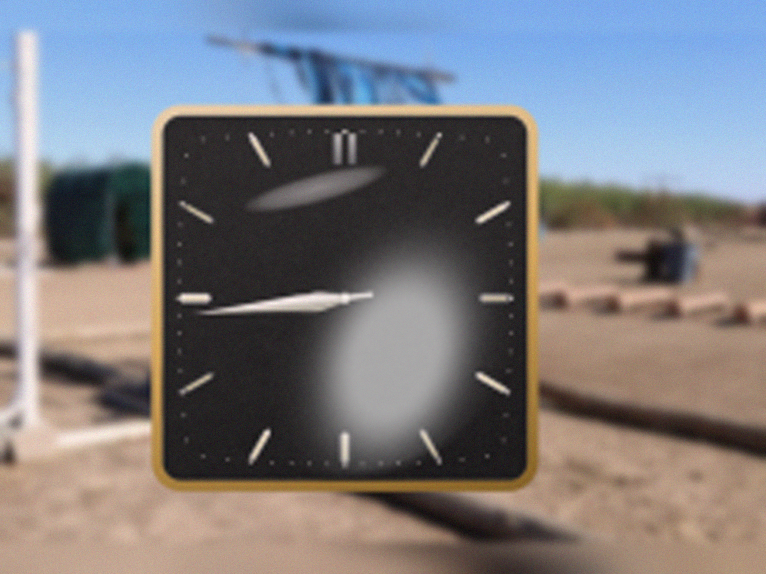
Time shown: h=8 m=44
